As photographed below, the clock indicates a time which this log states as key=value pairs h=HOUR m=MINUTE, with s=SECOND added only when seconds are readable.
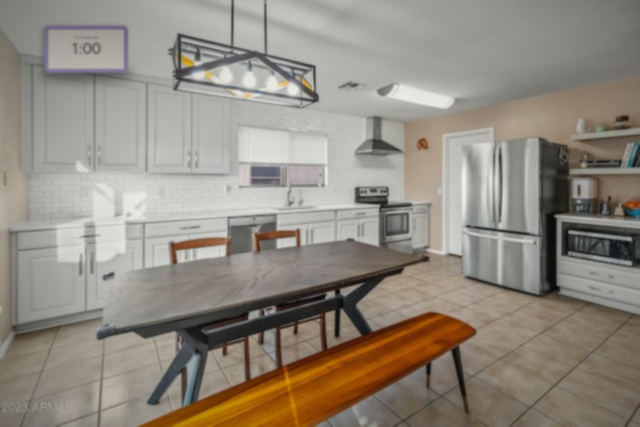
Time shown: h=1 m=0
